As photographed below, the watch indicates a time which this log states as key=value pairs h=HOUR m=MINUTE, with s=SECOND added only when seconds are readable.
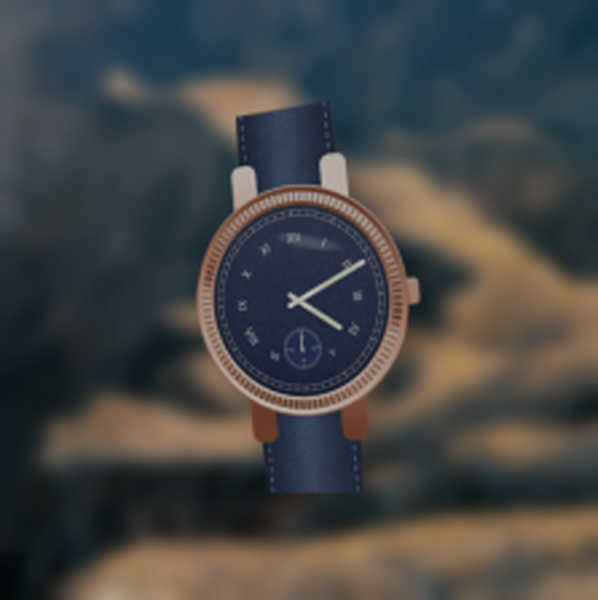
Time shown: h=4 m=11
